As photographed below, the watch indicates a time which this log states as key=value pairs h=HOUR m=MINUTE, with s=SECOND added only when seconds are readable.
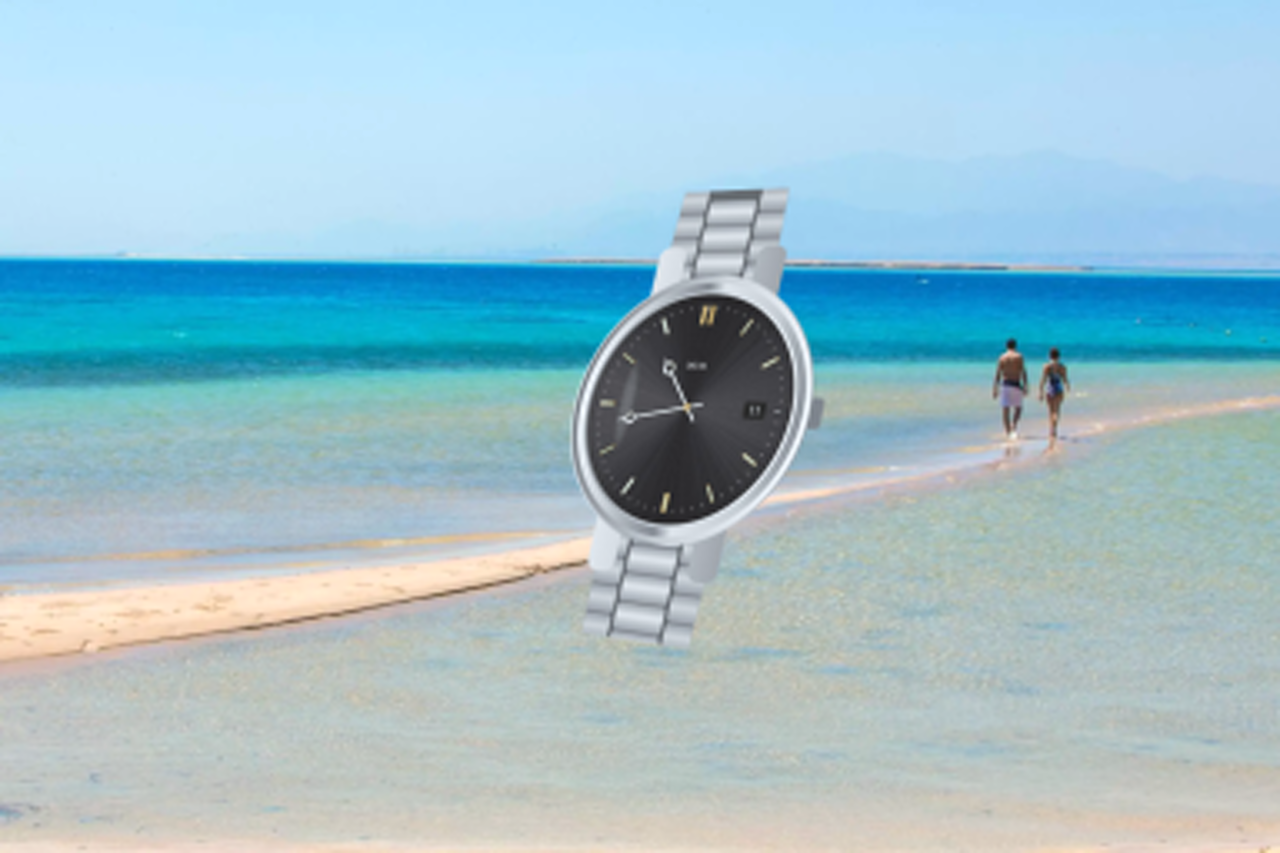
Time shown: h=10 m=43
